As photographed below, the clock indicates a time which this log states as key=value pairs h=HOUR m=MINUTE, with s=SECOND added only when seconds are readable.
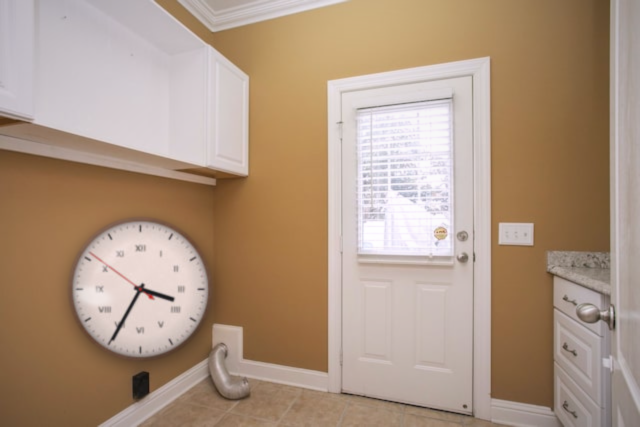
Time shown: h=3 m=34 s=51
